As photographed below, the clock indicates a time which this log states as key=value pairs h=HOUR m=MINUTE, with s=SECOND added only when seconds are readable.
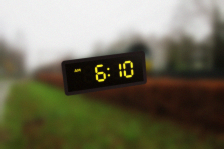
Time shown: h=6 m=10
